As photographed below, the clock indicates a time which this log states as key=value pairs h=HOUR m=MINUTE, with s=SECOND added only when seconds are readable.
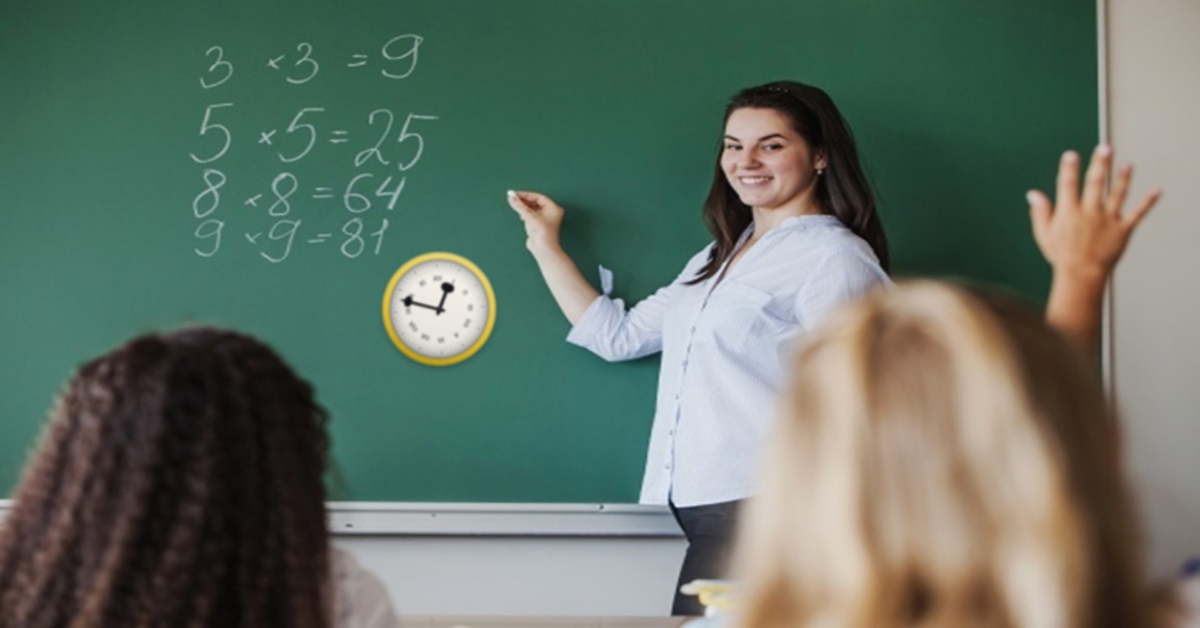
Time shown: h=12 m=48
